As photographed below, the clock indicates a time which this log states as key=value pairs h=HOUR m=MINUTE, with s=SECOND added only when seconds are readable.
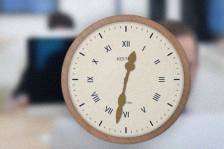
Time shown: h=12 m=32
